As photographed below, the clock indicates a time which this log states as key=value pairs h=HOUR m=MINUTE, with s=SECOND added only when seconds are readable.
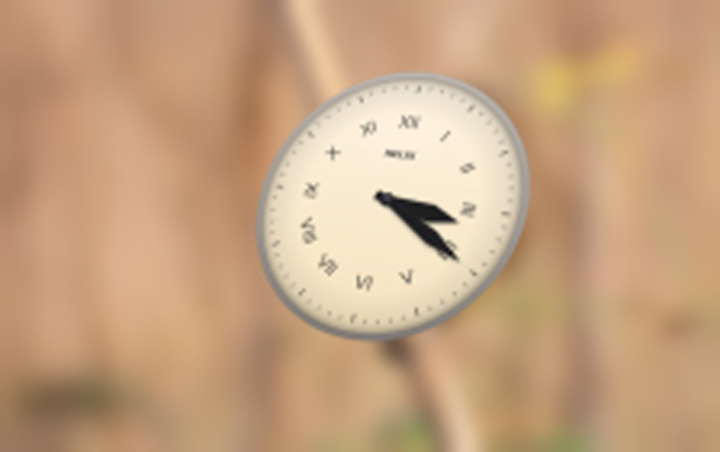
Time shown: h=3 m=20
